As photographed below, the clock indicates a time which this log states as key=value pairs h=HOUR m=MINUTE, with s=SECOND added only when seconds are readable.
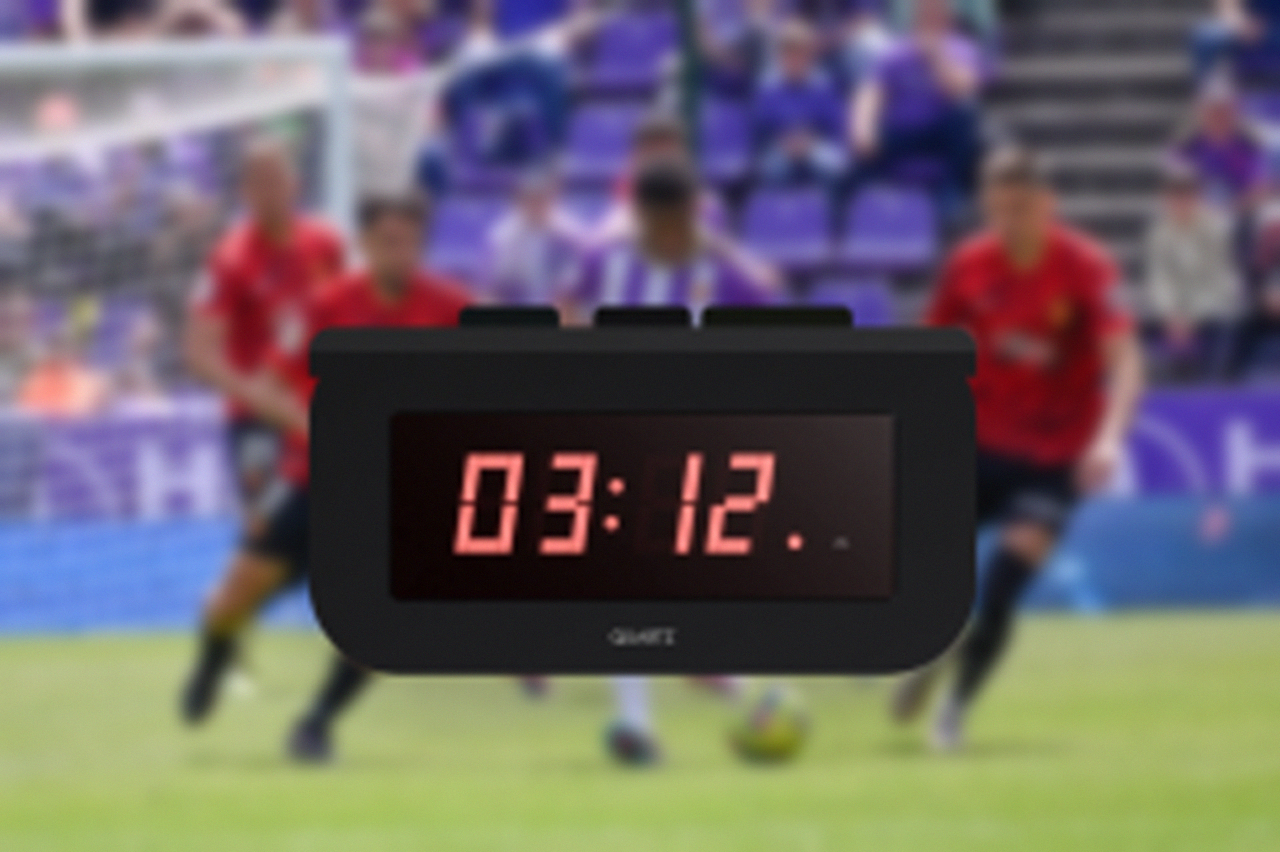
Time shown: h=3 m=12
